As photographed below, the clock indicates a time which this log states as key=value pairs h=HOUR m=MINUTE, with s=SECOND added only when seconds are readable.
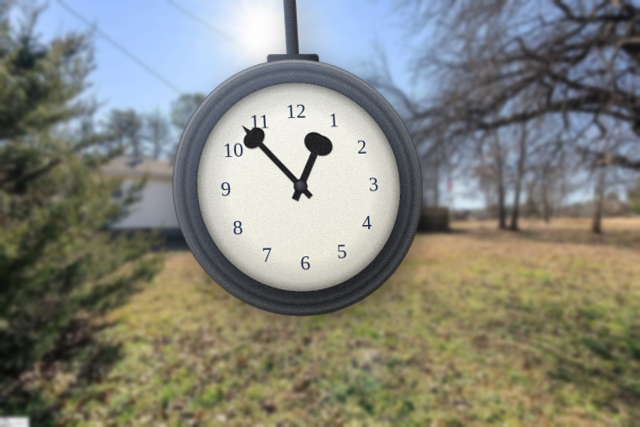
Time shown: h=12 m=53
